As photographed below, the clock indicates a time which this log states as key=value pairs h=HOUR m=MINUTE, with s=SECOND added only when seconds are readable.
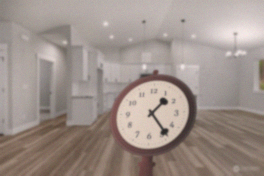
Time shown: h=1 m=24
